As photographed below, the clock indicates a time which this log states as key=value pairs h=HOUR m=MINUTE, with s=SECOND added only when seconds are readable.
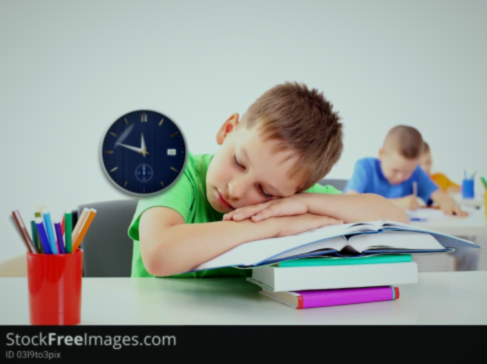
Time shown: h=11 m=48
